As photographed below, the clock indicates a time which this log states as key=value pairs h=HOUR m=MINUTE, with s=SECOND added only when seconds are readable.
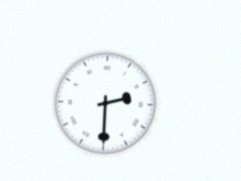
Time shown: h=2 m=30
